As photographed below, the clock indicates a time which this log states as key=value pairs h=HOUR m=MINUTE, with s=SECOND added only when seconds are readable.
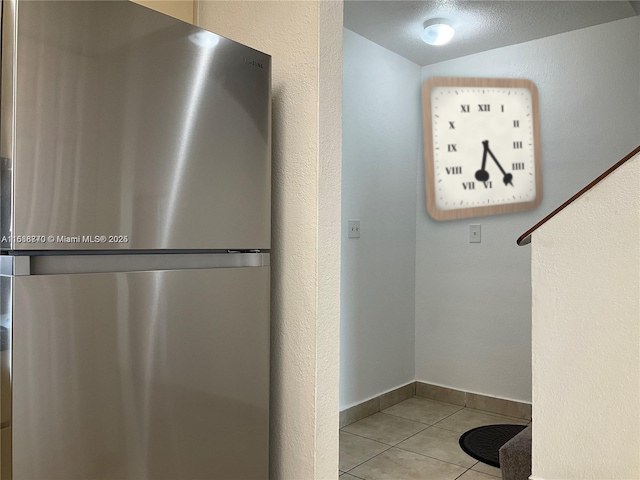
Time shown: h=6 m=24
